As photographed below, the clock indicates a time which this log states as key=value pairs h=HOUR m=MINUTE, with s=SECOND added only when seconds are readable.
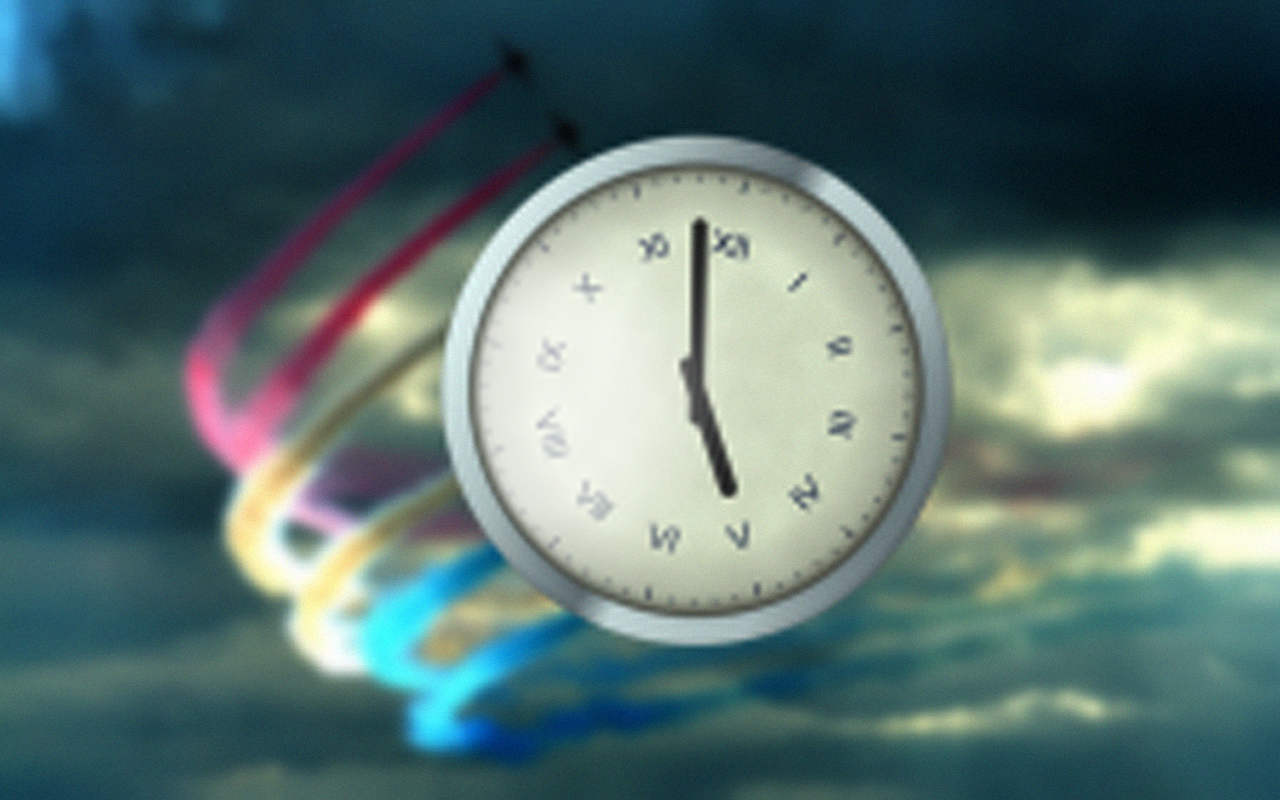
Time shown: h=4 m=58
